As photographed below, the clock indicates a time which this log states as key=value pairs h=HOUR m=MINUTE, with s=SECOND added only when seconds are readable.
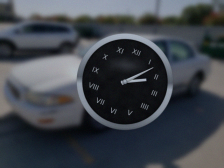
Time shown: h=2 m=7
